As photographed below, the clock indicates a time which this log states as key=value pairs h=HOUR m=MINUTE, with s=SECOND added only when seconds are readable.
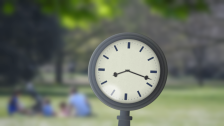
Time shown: h=8 m=18
